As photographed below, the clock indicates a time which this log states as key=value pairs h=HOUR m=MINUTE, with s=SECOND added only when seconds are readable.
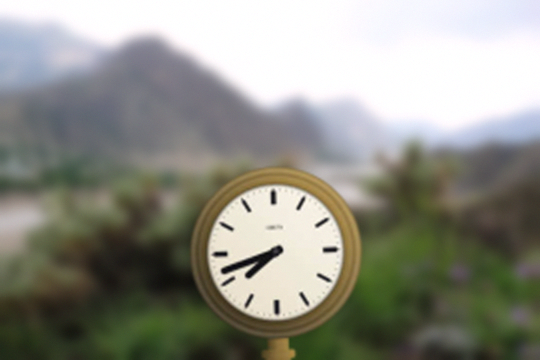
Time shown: h=7 m=42
